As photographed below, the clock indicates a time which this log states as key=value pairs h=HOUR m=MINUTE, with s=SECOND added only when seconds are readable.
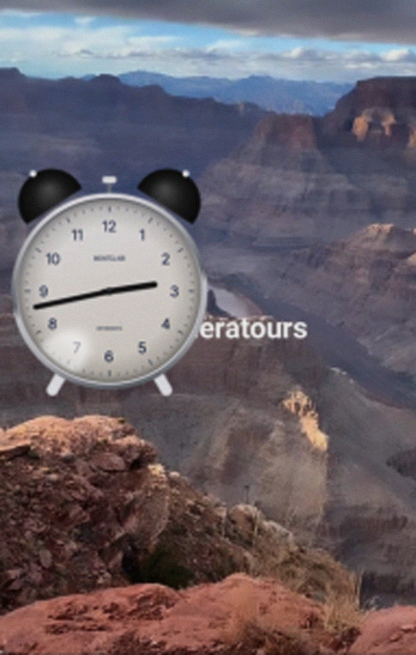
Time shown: h=2 m=43
